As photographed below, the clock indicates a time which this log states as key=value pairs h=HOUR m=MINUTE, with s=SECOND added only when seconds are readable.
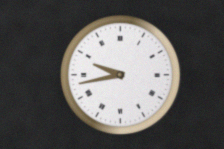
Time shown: h=9 m=43
